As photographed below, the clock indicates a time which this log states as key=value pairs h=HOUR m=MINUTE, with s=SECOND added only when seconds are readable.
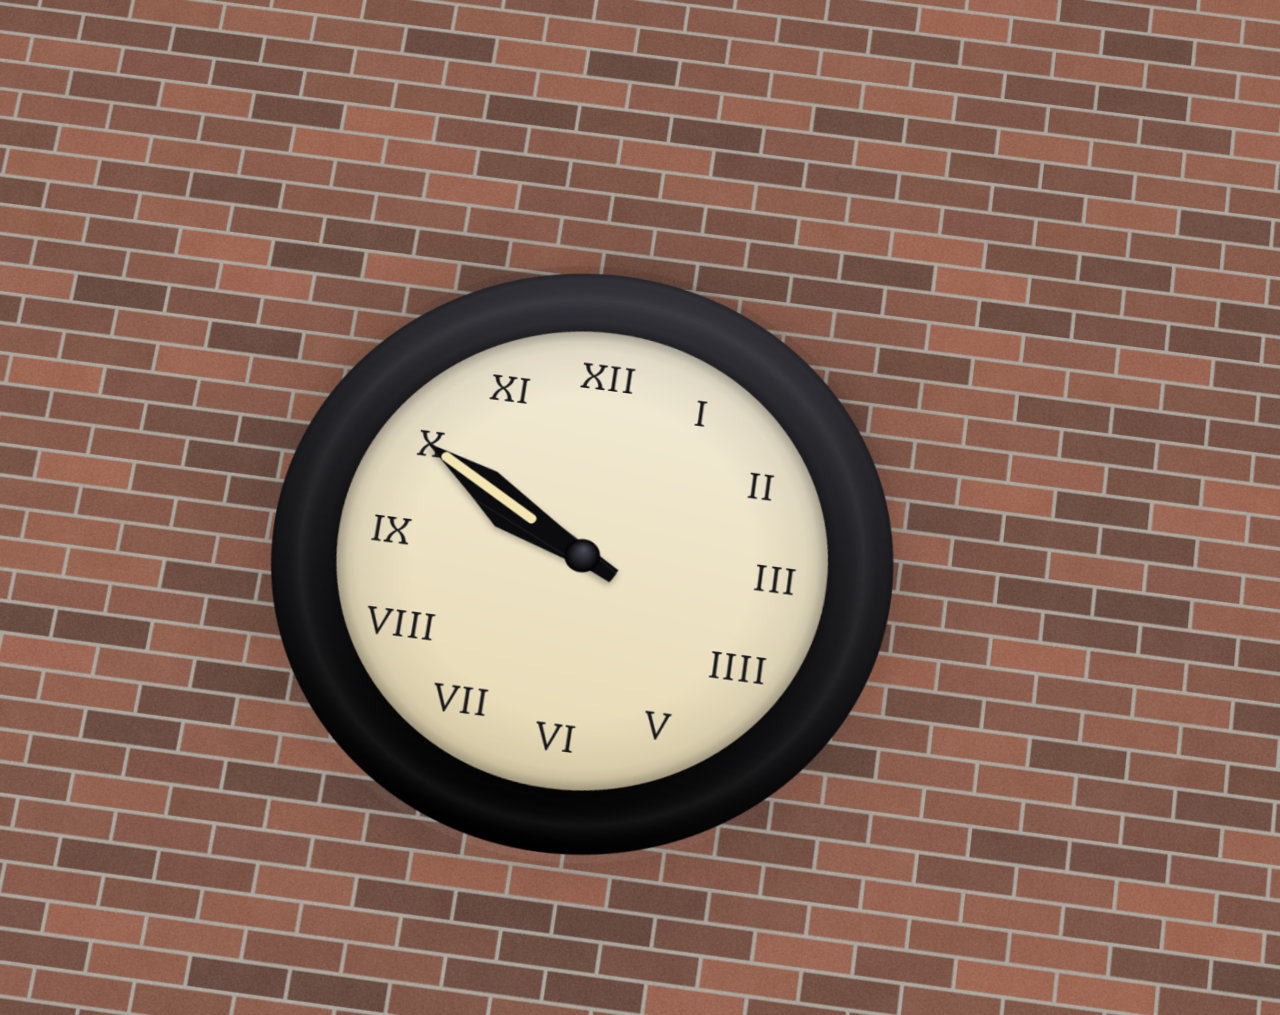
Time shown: h=9 m=50
